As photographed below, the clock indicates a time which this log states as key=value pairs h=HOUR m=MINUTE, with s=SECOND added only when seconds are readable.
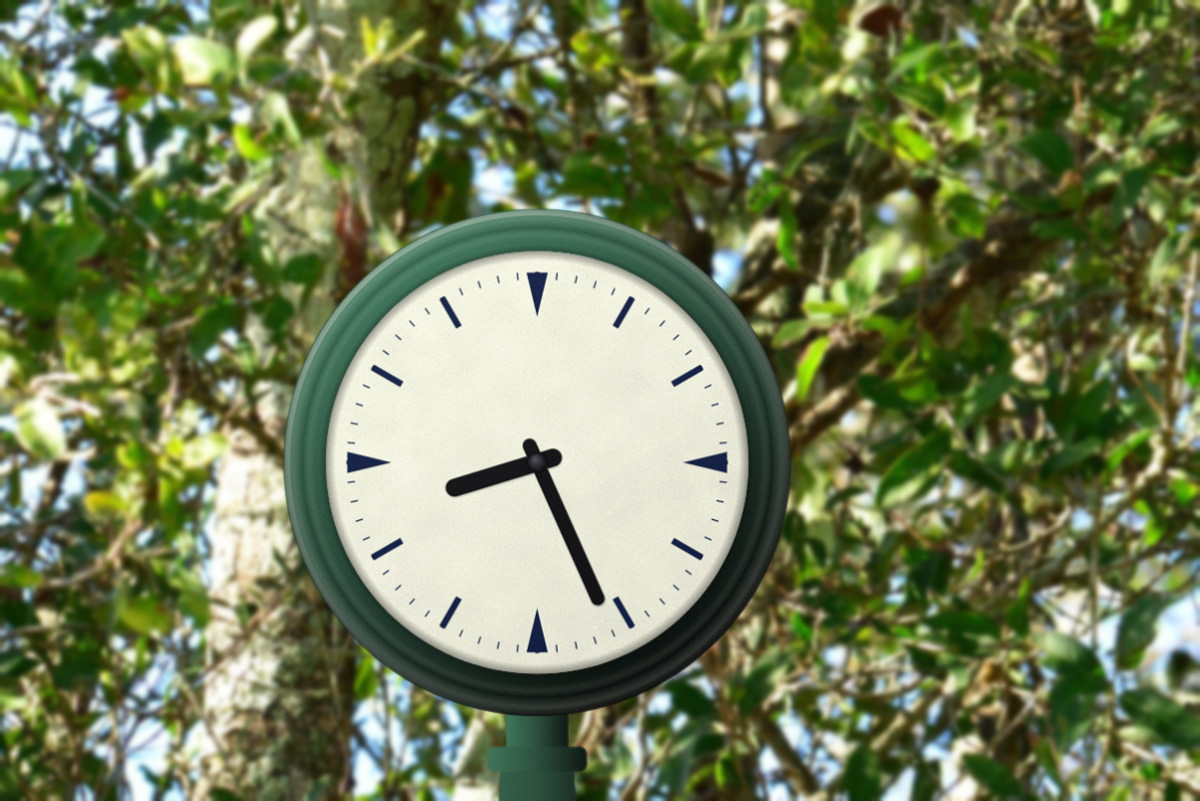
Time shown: h=8 m=26
